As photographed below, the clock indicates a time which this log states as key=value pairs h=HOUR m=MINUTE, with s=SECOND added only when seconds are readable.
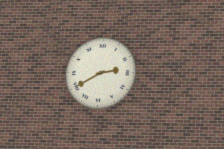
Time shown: h=2 m=40
